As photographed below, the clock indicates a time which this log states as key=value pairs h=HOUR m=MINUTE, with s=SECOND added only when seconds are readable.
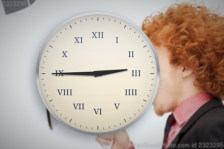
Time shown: h=2 m=45
